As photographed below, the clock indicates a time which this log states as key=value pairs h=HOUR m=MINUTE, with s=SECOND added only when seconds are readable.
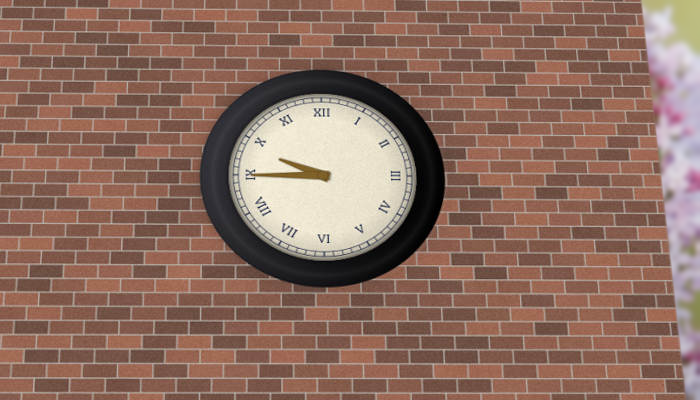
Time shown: h=9 m=45
